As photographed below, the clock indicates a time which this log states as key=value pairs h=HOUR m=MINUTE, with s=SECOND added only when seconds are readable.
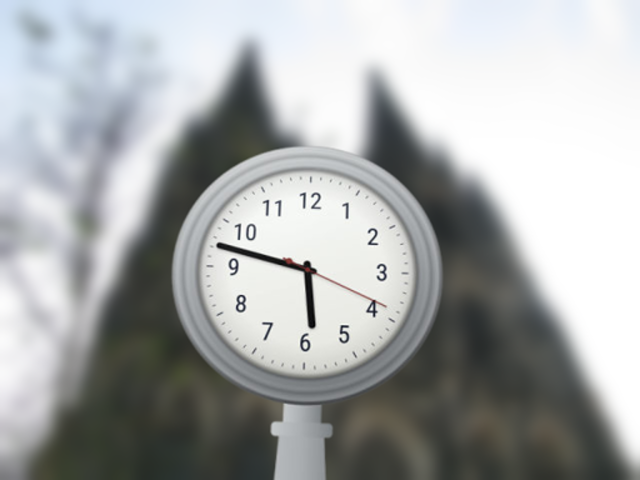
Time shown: h=5 m=47 s=19
